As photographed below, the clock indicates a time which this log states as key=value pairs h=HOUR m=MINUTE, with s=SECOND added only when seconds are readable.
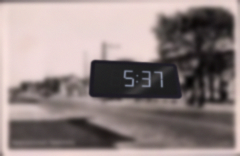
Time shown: h=5 m=37
